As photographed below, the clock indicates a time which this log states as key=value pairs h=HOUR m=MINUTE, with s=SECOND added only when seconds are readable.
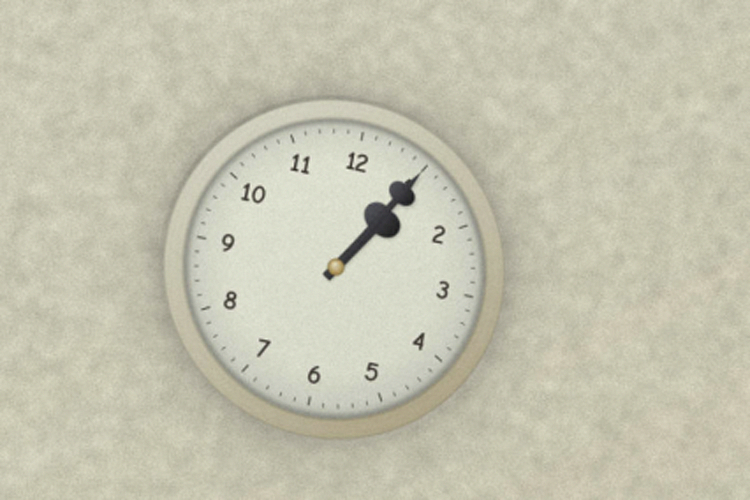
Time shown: h=1 m=5
